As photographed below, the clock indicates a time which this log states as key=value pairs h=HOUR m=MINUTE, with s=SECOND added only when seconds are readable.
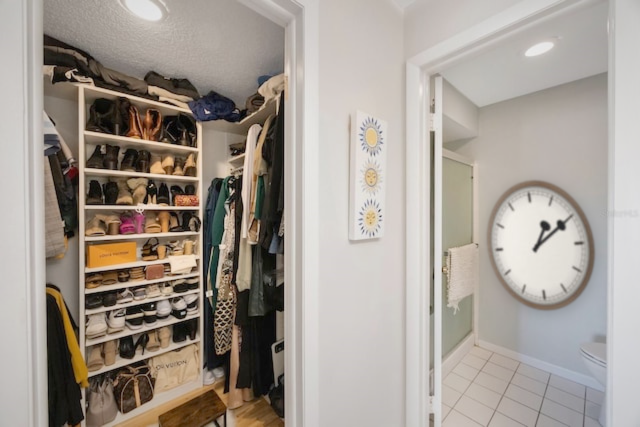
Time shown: h=1 m=10
